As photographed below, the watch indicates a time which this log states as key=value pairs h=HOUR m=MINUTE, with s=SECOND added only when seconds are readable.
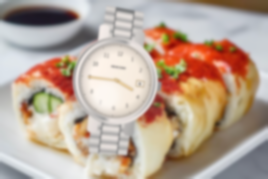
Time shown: h=3 m=45
